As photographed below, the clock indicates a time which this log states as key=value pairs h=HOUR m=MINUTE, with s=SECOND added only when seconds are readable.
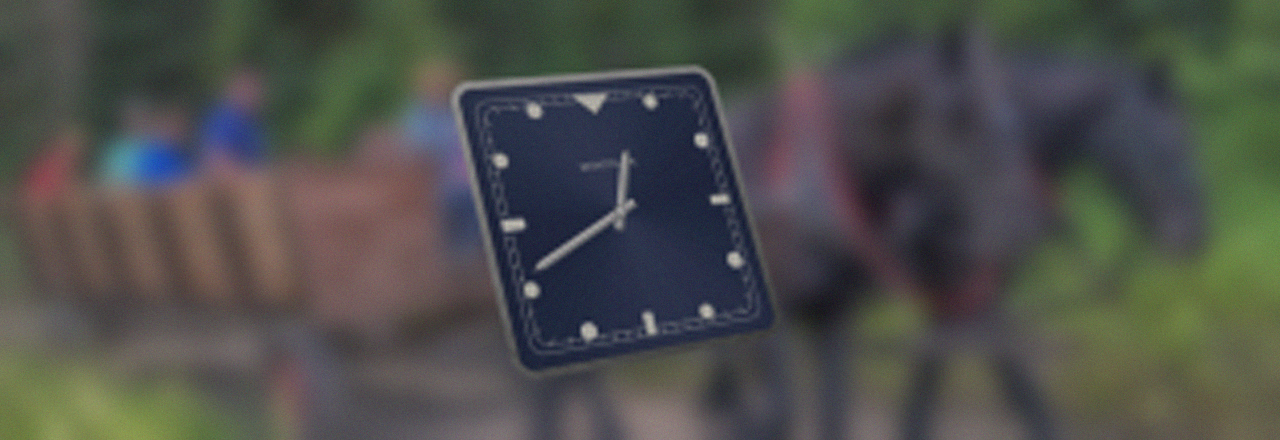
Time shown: h=12 m=41
